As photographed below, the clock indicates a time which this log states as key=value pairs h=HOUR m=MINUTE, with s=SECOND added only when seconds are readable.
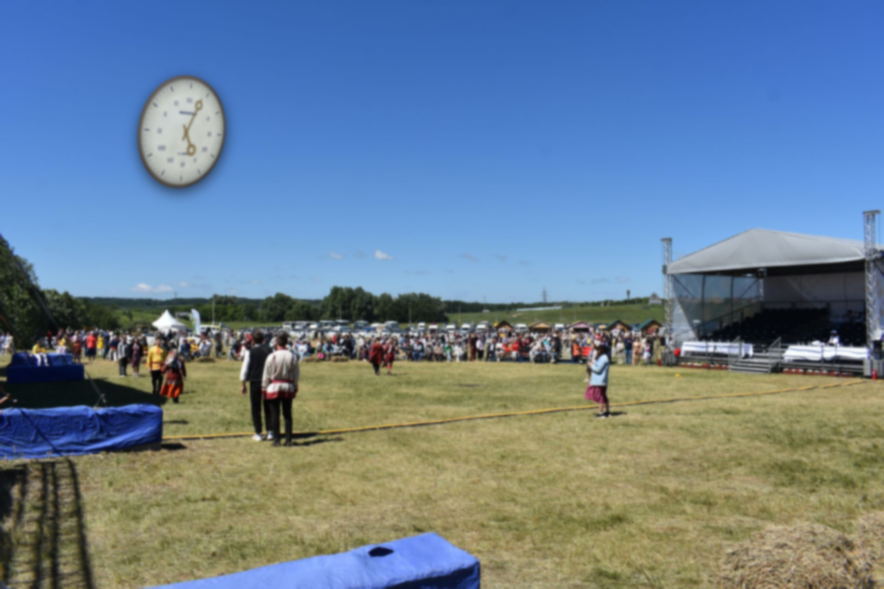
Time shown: h=5 m=4
